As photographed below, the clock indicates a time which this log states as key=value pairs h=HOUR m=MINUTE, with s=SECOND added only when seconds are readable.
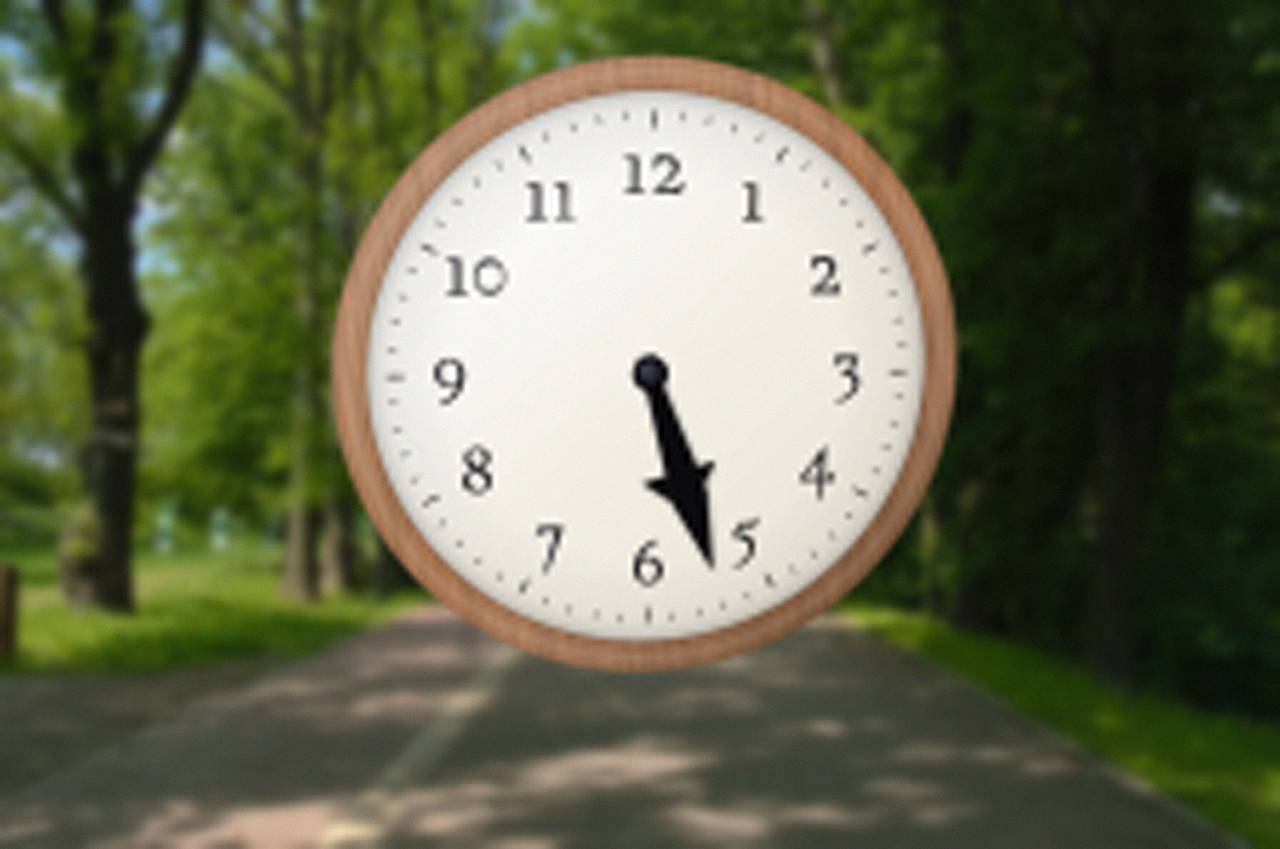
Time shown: h=5 m=27
